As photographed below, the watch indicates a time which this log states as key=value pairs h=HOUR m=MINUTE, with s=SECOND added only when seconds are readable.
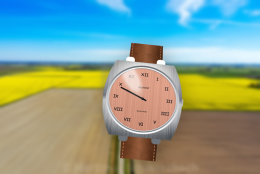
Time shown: h=9 m=49
